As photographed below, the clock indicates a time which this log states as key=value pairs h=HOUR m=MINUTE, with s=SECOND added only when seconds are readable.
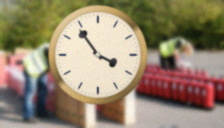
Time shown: h=3 m=54
